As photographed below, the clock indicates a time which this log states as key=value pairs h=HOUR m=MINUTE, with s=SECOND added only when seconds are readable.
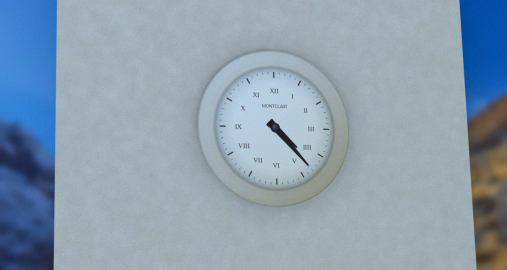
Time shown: h=4 m=23
